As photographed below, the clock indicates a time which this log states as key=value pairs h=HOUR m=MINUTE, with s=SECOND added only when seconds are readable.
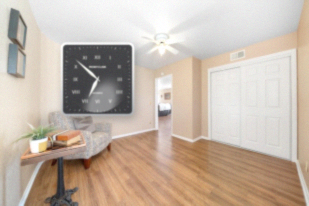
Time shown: h=6 m=52
